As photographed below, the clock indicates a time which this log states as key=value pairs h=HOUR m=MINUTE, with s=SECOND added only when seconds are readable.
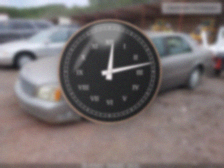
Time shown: h=12 m=13
